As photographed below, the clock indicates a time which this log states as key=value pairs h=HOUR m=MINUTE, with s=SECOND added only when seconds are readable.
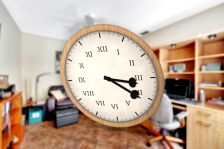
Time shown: h=3 m=21
